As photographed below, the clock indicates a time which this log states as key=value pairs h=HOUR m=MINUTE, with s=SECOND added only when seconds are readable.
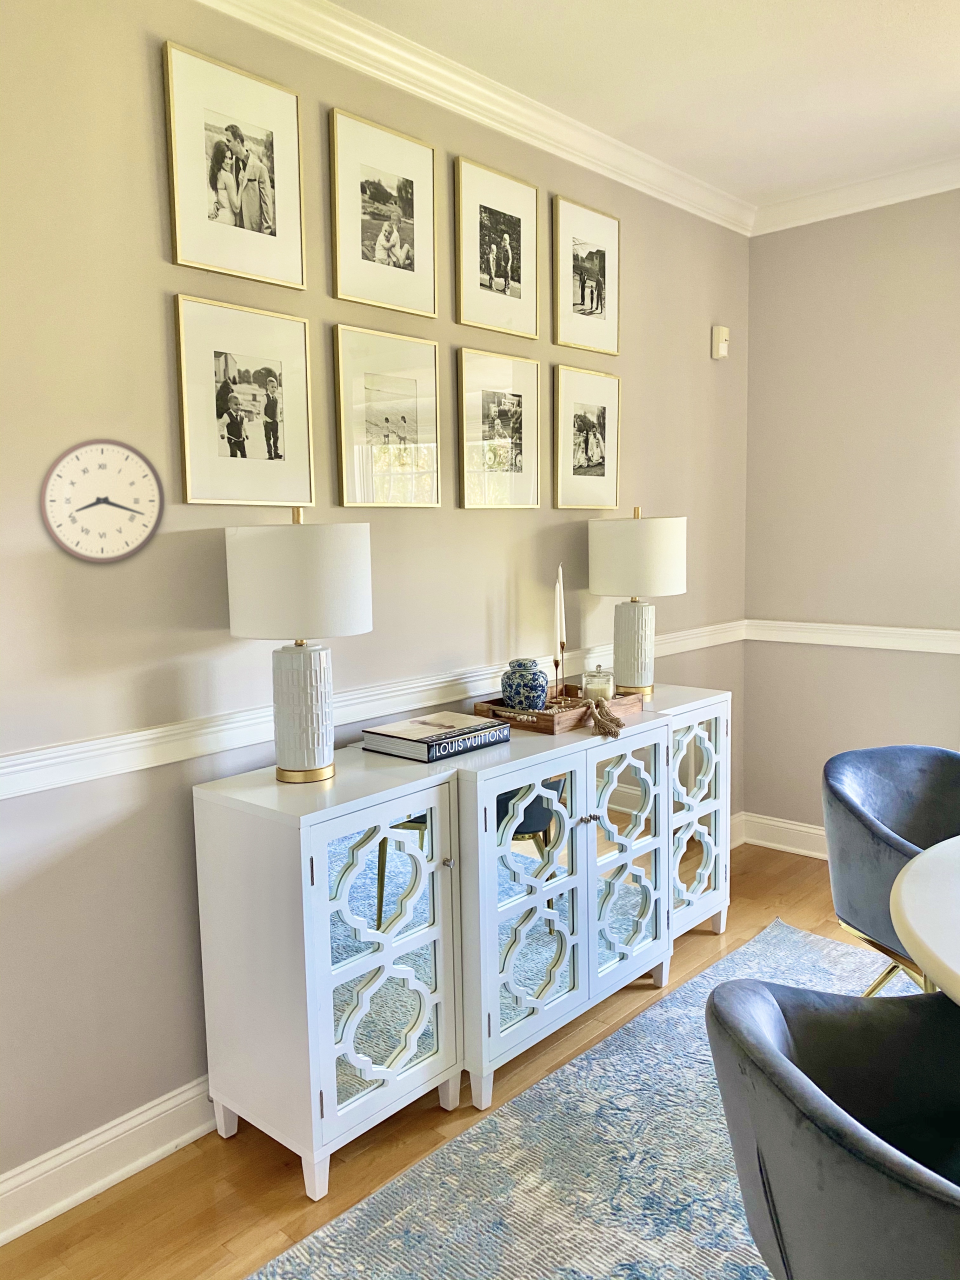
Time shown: h=8 m=18
